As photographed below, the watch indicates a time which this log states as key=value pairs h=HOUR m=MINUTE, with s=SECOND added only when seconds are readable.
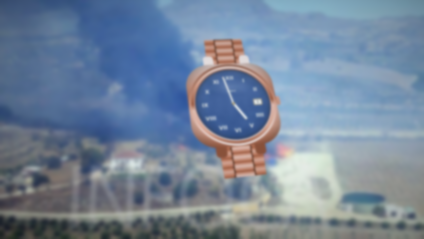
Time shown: h=4 m=58
